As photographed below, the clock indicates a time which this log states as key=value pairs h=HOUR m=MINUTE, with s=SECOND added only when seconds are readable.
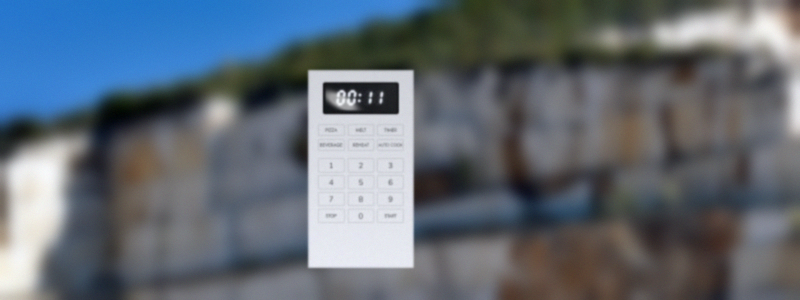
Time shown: h=0 m=11
